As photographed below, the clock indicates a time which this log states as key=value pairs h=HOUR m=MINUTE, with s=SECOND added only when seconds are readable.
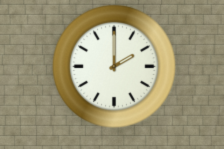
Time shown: h=2 m=0
